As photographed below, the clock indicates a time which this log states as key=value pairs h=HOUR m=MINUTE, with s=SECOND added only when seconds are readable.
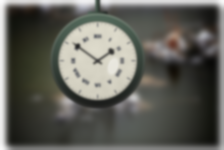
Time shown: h=1 m=51
